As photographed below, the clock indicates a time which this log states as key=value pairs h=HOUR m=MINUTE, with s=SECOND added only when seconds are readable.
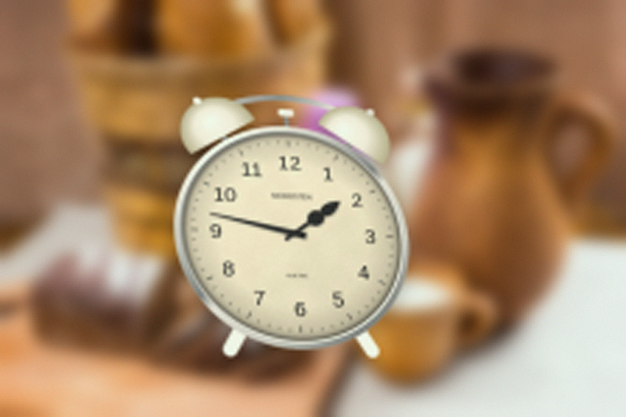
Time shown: h=1 m=47
